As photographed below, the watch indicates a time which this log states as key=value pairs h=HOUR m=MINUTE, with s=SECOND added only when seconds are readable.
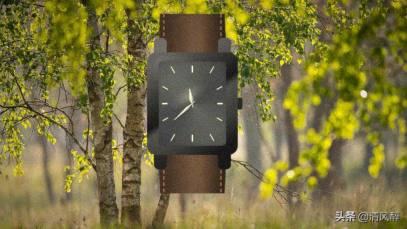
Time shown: h=11 m=38
